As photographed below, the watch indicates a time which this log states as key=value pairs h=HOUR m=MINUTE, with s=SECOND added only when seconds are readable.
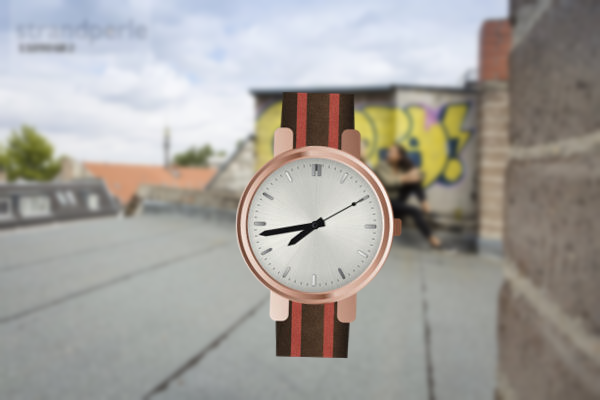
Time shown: h=7 m=43 s=10
